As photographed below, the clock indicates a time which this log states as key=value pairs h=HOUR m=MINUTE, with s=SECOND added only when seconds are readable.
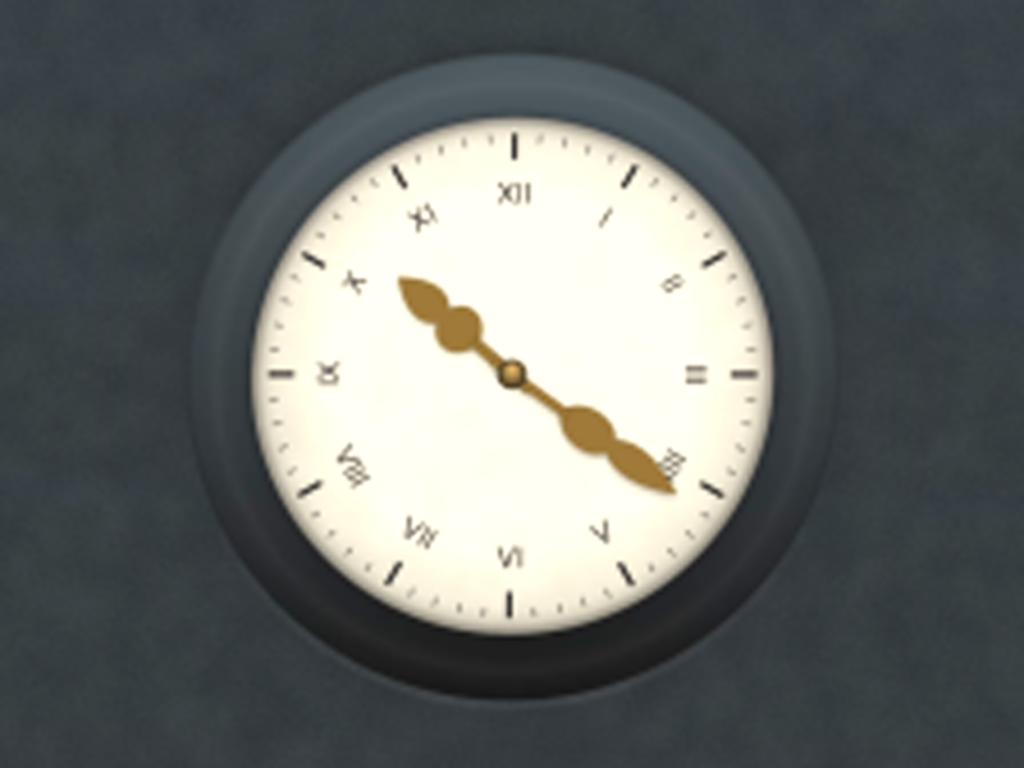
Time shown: h=10 m=21
